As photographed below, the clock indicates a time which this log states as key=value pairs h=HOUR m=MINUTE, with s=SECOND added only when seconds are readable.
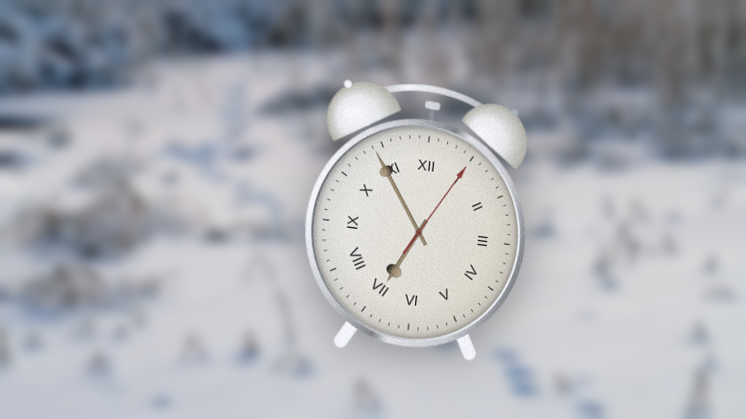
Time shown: h=6 m=54 s=5
